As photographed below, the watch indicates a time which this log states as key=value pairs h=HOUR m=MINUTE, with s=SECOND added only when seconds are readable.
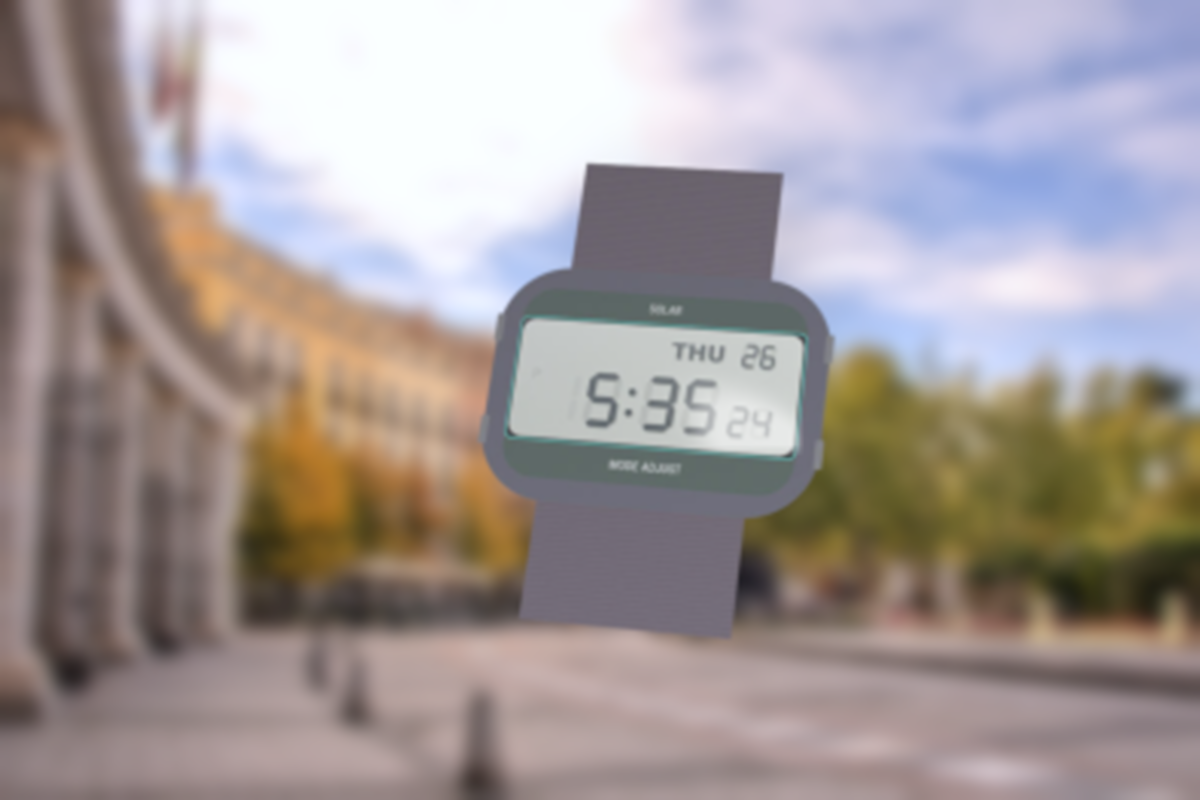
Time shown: h=5 m=35 s=24
